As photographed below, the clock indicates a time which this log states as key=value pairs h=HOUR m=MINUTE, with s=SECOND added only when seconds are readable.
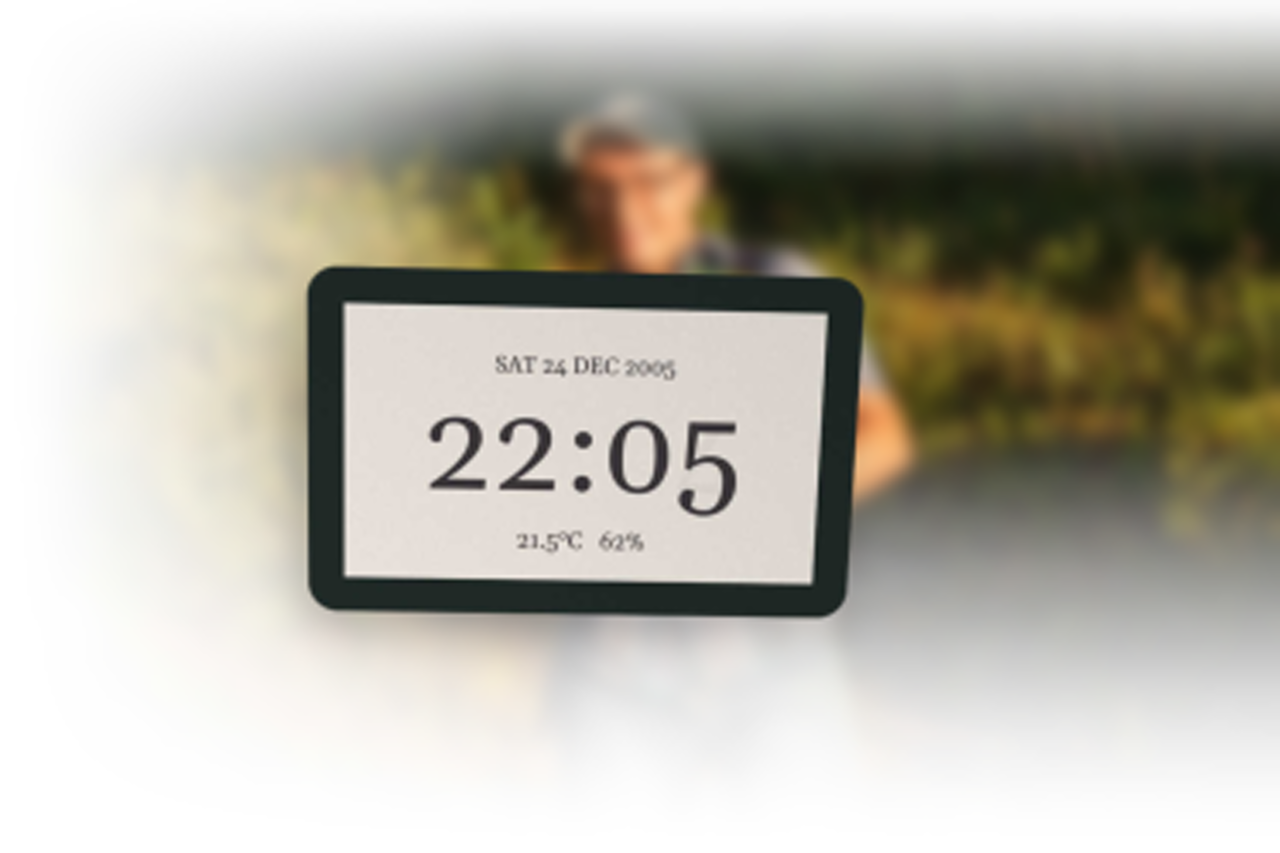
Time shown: h=22 m=5
